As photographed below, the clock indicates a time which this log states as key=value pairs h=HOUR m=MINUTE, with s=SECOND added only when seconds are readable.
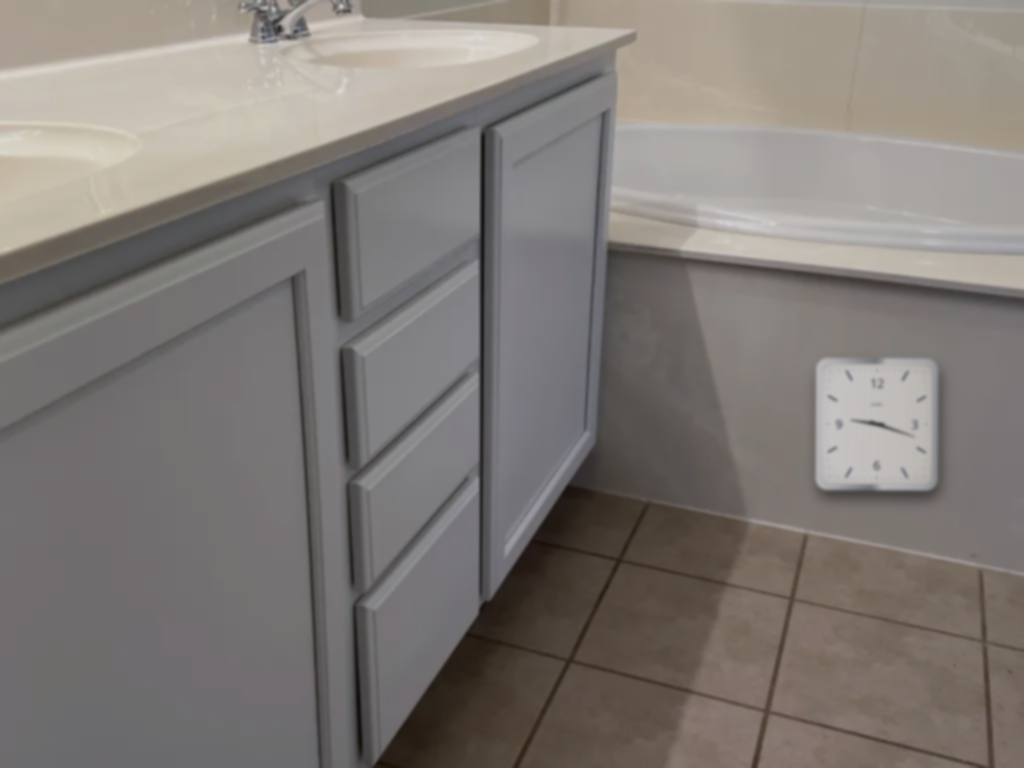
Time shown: h=9 m=18
